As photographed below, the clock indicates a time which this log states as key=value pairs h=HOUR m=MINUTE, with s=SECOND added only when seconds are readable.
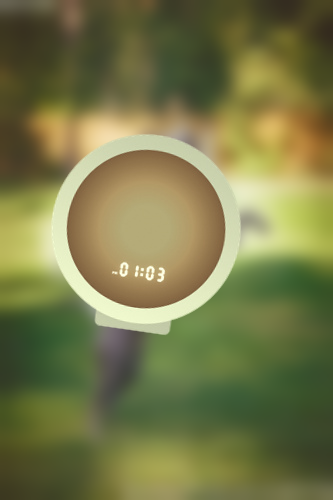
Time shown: h=1 m=3
